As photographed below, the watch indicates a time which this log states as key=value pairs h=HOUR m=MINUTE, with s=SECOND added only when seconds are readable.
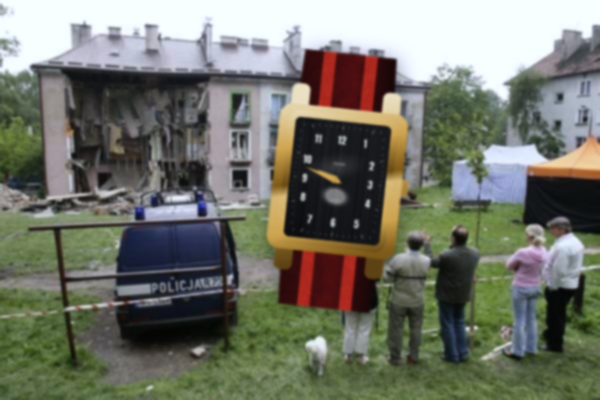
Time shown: h=9 m=48
